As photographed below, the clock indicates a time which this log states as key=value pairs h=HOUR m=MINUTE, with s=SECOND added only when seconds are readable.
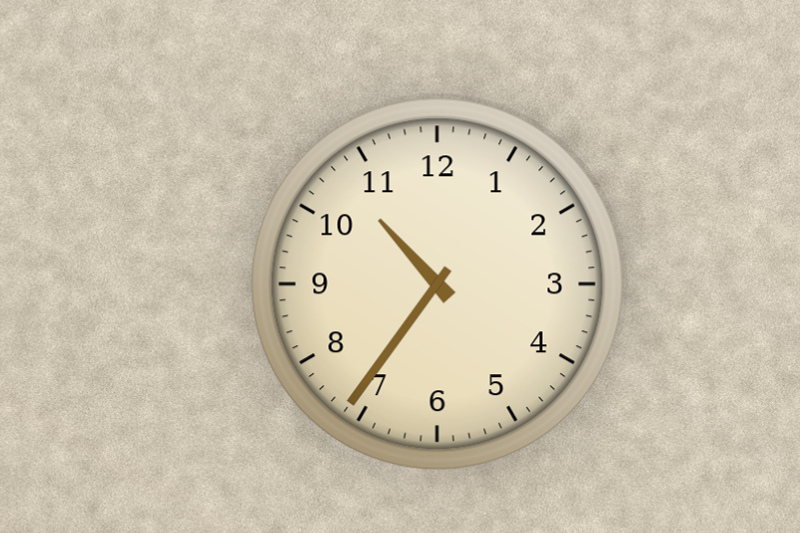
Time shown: h=10 m=36
